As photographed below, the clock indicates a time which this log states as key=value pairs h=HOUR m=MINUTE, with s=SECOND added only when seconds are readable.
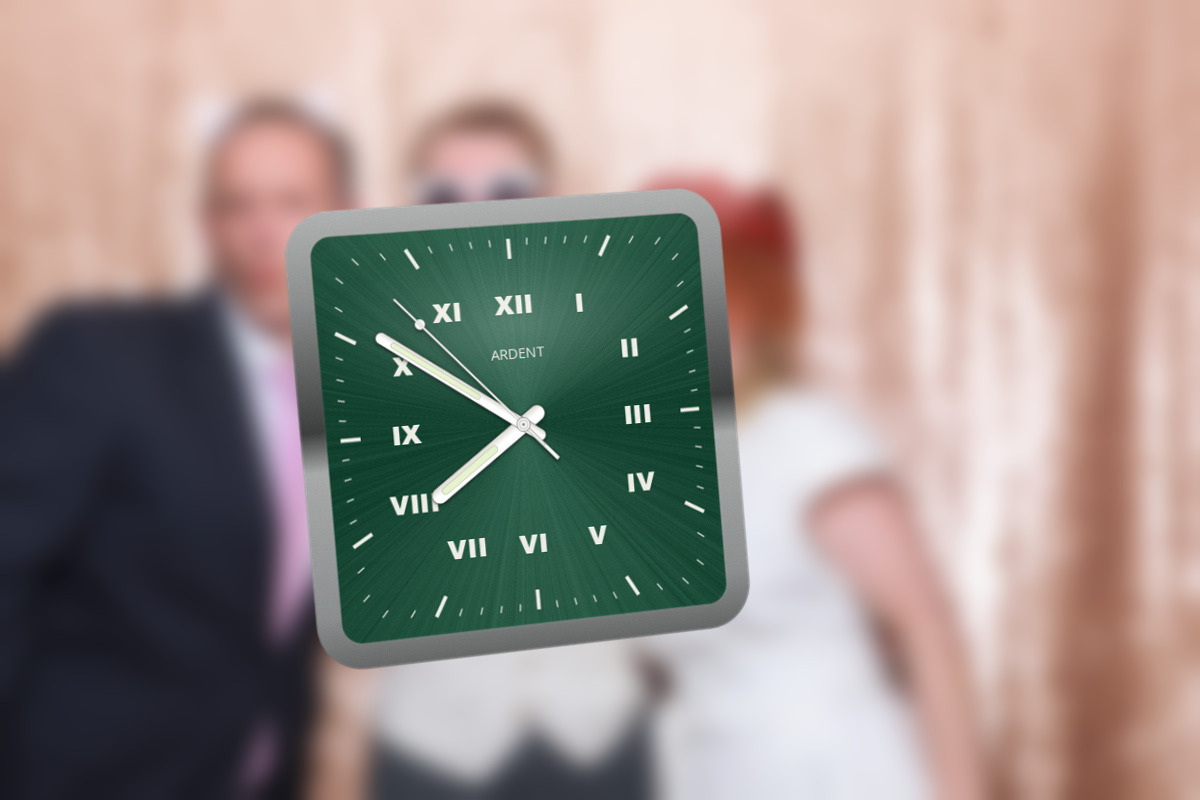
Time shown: h=7 m=50 s=53
